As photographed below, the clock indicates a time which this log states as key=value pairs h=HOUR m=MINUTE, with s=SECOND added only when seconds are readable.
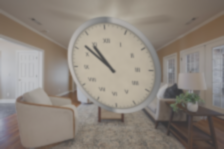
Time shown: h=10 m=52
